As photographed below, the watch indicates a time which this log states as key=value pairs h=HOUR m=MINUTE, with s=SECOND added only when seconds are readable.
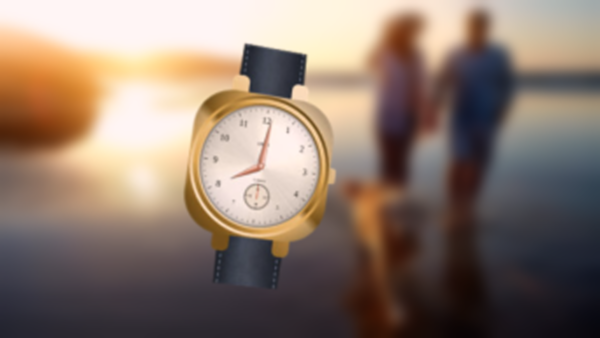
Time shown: h=8 m=1
